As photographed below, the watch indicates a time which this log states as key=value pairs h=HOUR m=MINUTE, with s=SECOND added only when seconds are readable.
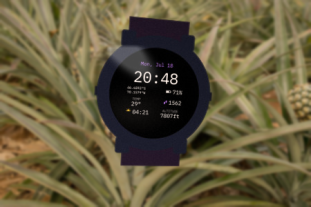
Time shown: h=20 m=48
